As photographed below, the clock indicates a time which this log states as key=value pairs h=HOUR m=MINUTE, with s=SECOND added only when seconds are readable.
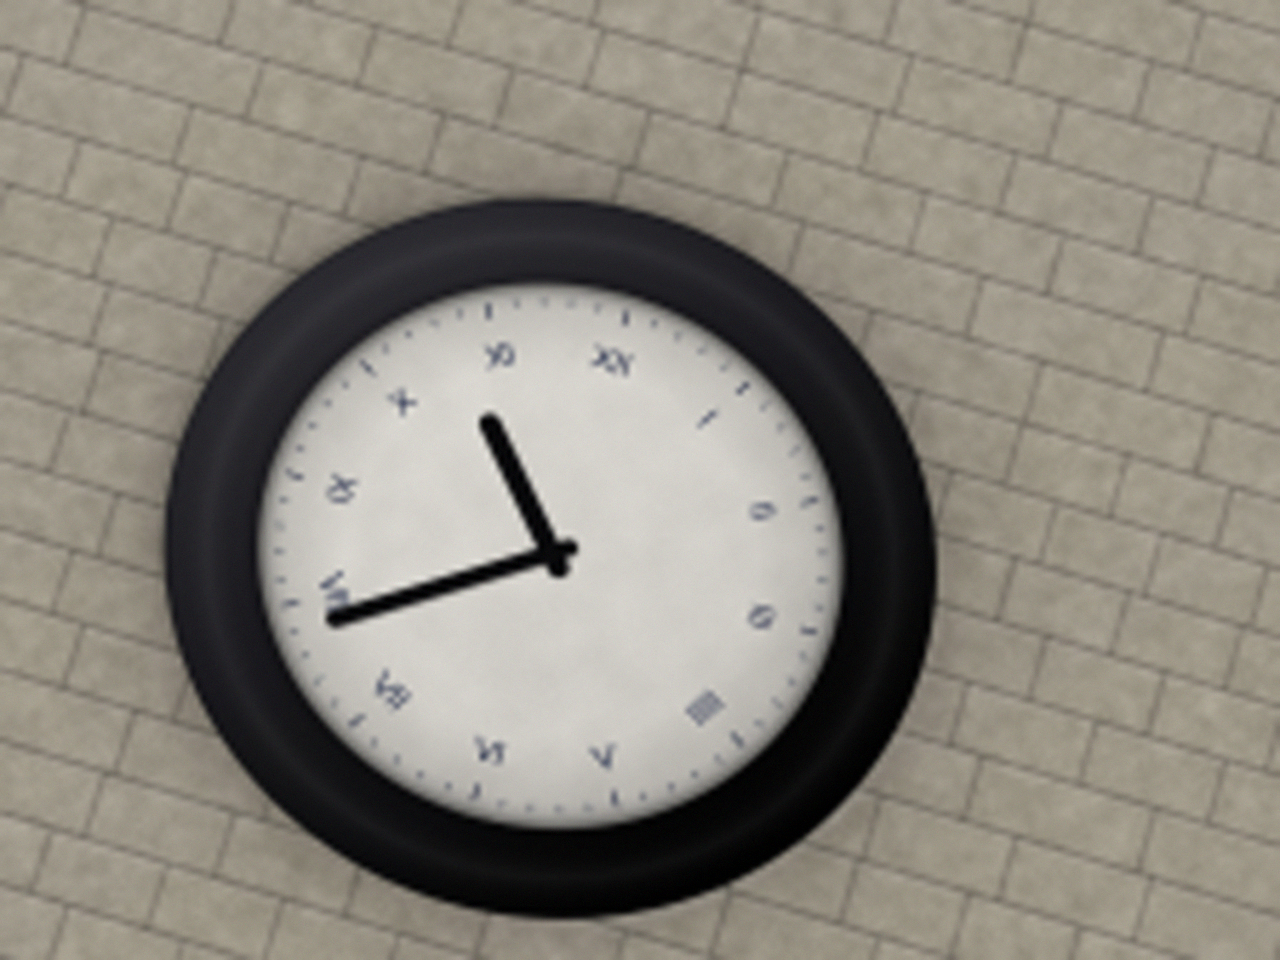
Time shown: h=10 m=39
